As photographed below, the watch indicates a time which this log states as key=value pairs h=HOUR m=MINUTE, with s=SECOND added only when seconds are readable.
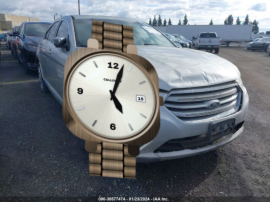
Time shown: h=5 m=3
